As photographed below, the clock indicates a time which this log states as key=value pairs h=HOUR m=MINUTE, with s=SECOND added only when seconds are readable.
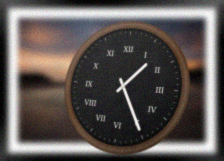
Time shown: h=1 m=25
